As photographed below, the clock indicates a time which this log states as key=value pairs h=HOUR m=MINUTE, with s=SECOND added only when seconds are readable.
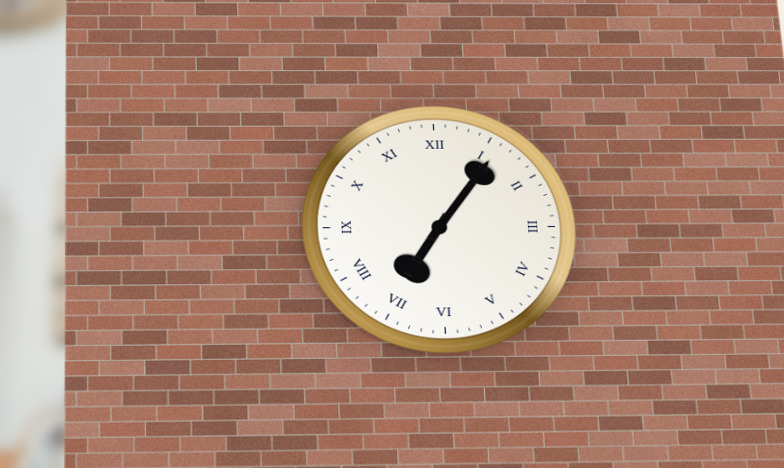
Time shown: h=7 m=6
